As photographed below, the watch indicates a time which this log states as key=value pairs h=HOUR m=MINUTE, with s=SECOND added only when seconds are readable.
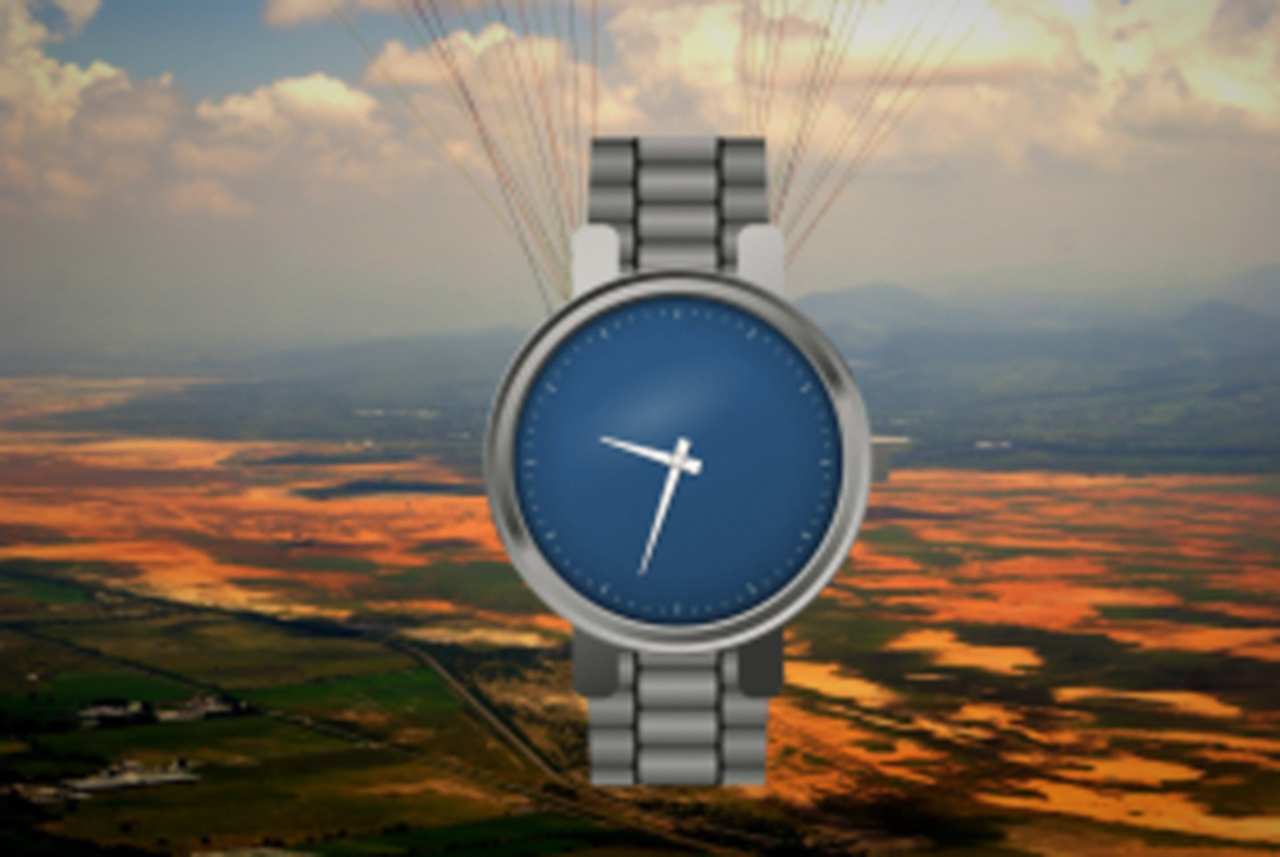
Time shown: h=9 m=33
